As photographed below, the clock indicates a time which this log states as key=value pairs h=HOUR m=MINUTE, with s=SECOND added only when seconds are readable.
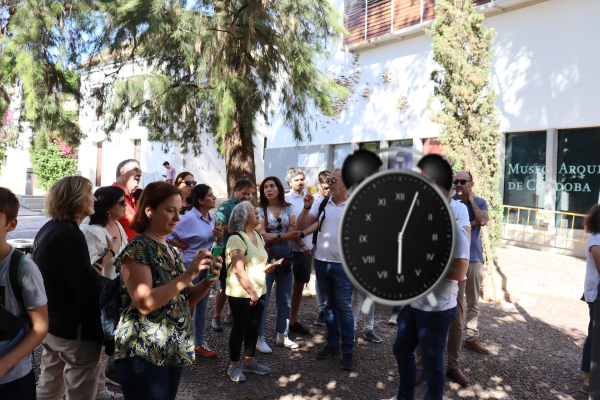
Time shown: h=6 m=4
